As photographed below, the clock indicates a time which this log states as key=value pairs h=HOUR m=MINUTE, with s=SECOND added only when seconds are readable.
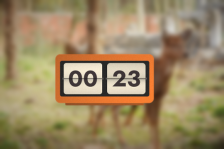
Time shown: h=0 m=23
